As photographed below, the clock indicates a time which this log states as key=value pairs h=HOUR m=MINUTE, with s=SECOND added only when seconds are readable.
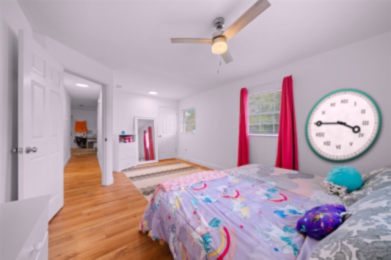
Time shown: h=3 m=45
